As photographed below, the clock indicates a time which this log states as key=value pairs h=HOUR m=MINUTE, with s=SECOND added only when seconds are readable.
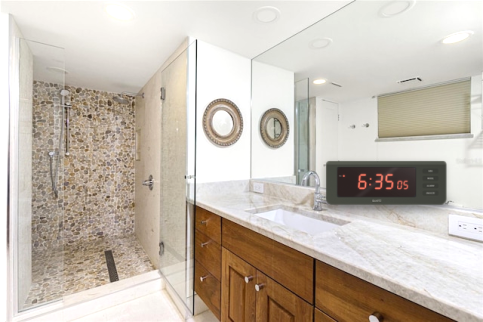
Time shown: h=6 m=35 s=5
